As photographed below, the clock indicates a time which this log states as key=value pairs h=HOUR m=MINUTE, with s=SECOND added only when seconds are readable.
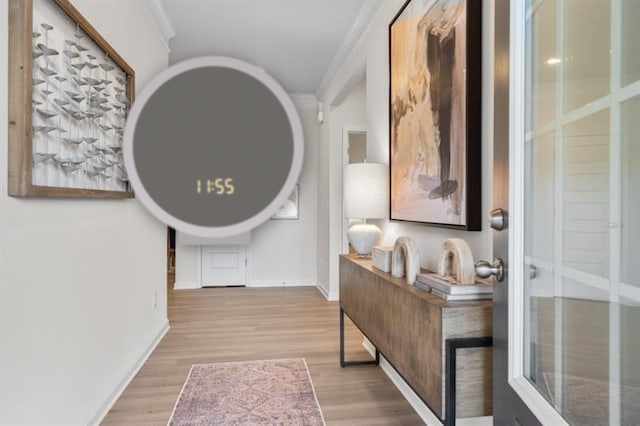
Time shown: h=11 m=55
